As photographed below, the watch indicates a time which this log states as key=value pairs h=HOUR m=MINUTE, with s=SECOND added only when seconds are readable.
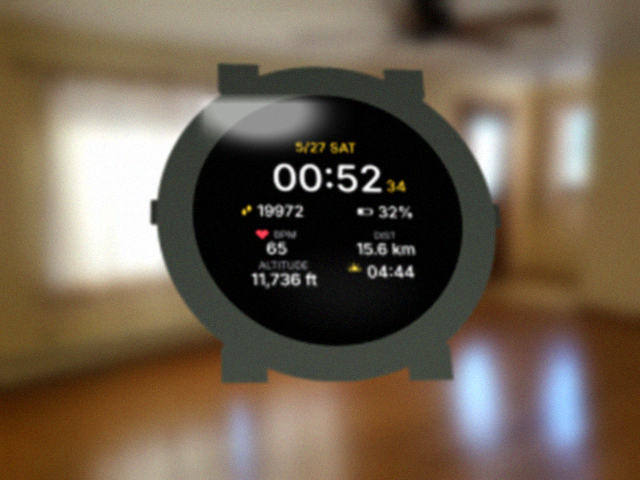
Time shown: h=0 m=52
